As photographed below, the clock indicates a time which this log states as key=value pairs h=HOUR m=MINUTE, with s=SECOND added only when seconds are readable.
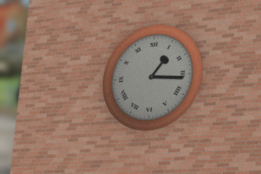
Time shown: h=1 m=16
